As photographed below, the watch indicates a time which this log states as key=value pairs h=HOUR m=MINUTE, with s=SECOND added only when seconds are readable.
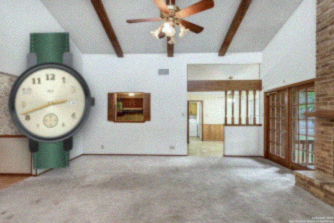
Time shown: h=2 m=42
